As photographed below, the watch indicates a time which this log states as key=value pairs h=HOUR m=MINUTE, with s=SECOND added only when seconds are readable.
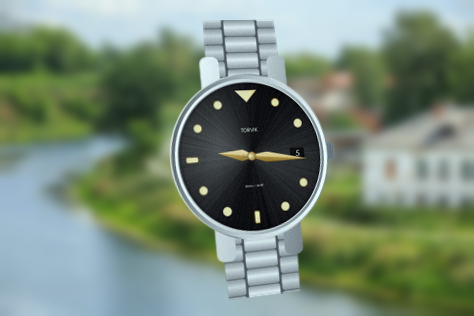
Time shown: h=9 m=16
